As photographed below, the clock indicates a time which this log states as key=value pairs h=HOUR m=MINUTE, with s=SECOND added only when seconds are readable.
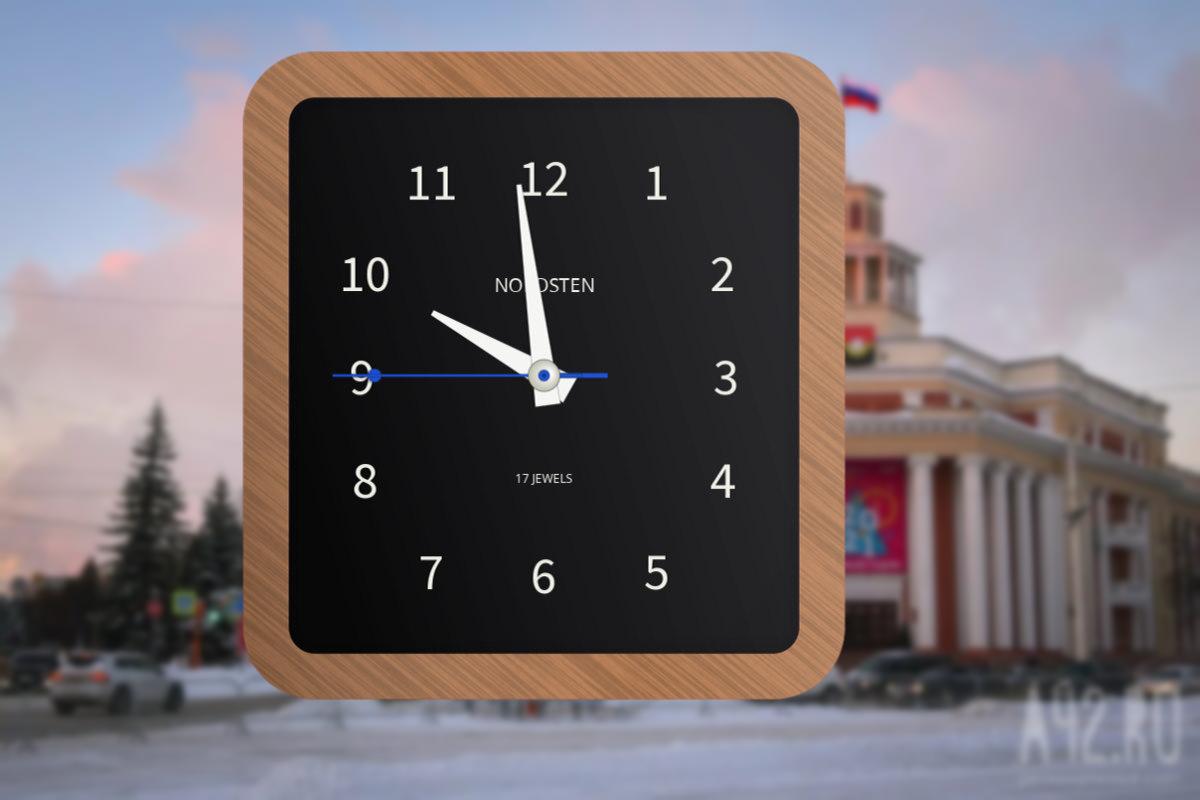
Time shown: h=9 m=58 s=45
